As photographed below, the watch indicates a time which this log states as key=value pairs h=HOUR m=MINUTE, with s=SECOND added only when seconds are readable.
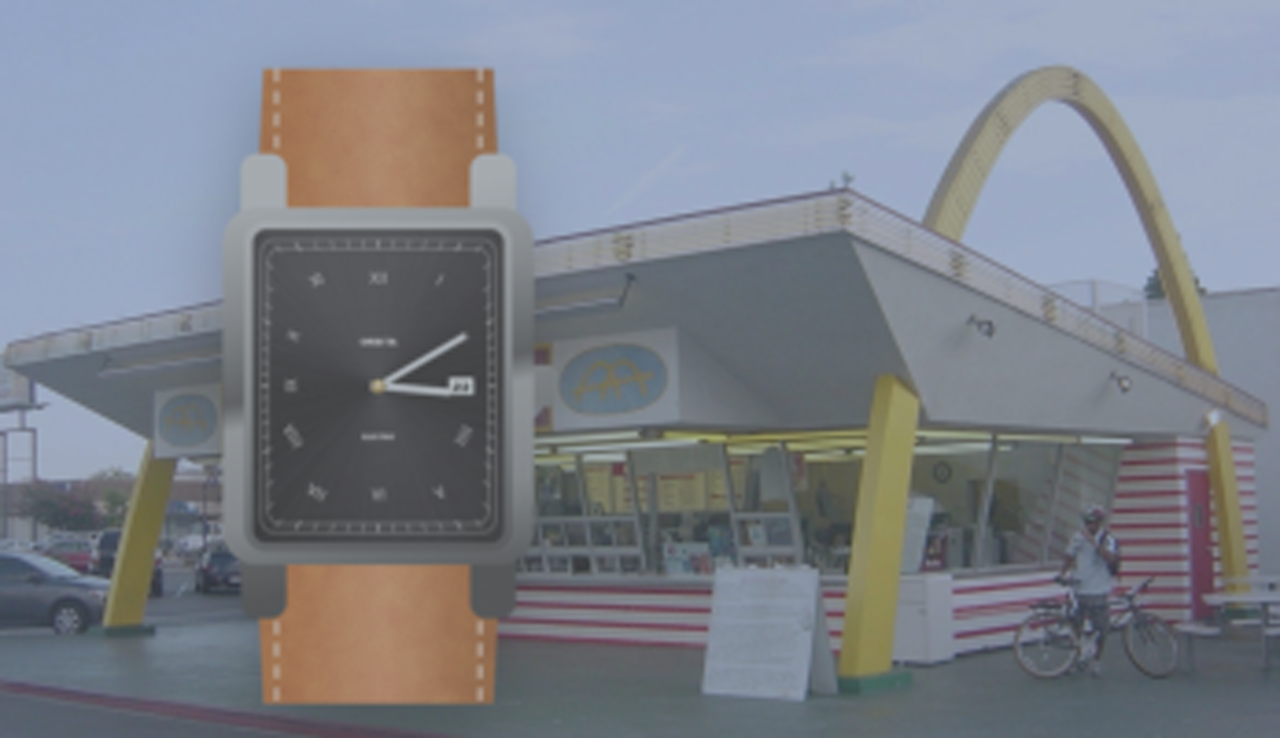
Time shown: h=3 m=10
